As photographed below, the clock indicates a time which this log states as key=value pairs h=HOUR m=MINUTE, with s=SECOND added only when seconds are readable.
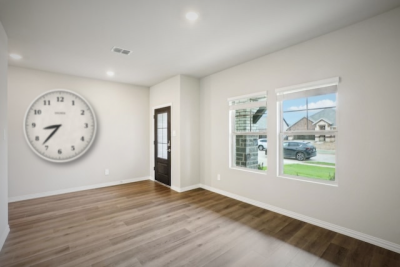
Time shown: h=8 m=37
